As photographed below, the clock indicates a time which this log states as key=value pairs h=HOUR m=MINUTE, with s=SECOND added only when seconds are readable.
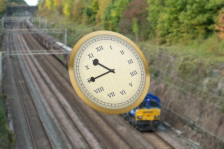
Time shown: h=10 m=45
